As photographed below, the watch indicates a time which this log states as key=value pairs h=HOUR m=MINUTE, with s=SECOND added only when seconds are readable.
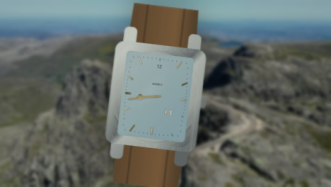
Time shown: h=8 m=43
